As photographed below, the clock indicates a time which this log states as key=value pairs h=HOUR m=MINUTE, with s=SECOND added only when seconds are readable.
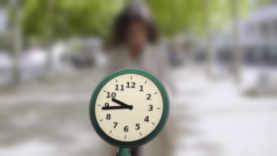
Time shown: h=9 m=44
